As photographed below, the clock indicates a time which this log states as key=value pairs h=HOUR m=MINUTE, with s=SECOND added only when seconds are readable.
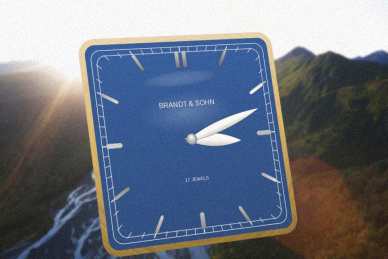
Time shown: h=3 m=12
